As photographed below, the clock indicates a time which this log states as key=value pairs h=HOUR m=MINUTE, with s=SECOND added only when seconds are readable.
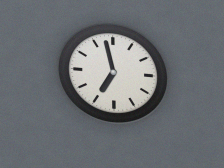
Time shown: h=6 m=58
